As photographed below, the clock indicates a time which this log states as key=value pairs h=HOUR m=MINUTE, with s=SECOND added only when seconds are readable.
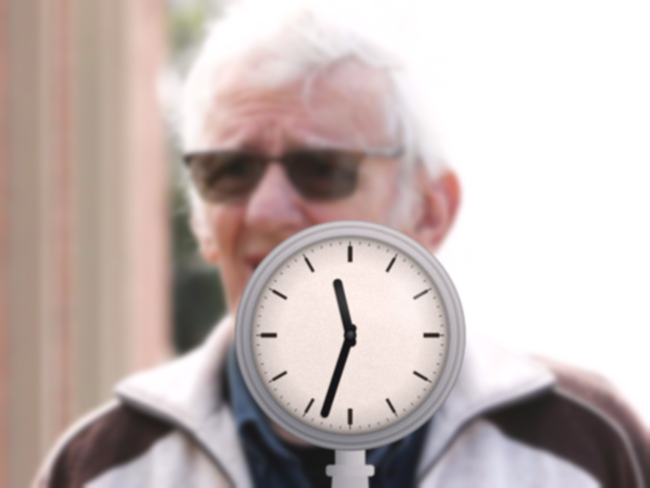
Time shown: h=11 m=33
